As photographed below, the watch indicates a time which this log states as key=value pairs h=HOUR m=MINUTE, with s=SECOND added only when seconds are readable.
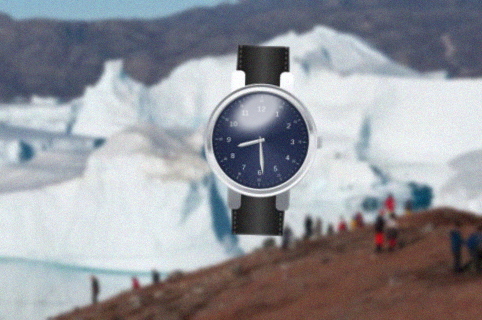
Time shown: h=8 m=29
